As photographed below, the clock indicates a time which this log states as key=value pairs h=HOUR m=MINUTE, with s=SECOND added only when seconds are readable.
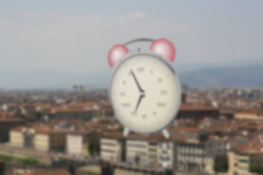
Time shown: h=6 m=56
